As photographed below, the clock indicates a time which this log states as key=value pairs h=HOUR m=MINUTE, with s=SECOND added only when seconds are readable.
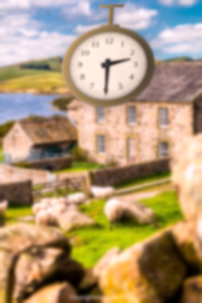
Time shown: h=2 m=30
